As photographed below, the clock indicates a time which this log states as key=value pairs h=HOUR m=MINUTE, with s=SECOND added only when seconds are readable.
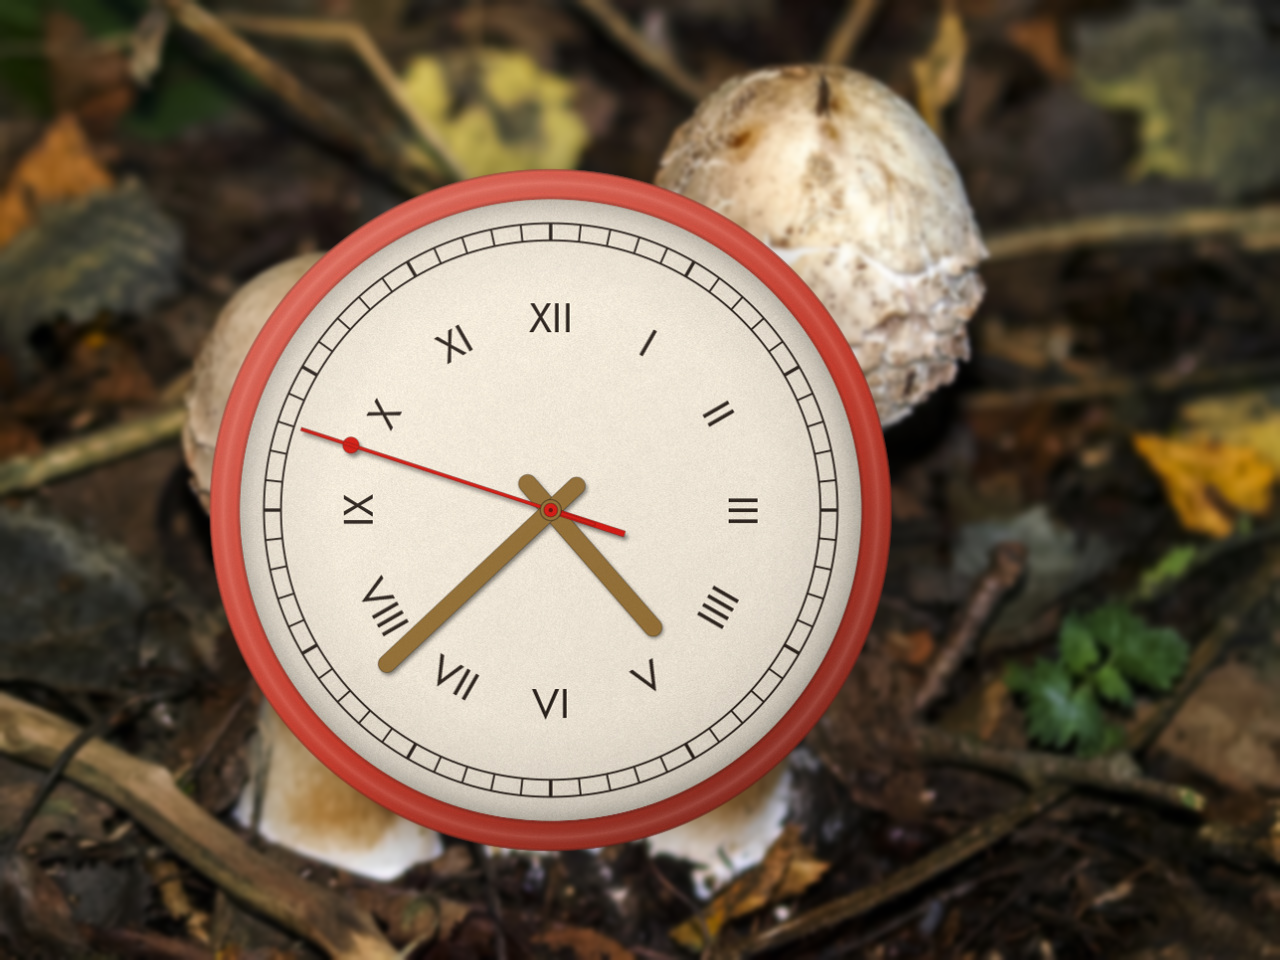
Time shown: h=4 m=37 s=48
